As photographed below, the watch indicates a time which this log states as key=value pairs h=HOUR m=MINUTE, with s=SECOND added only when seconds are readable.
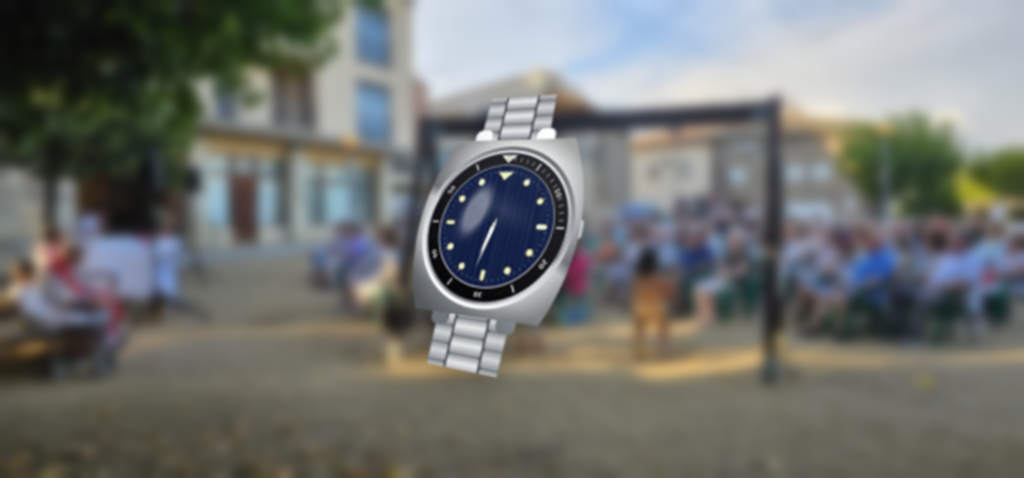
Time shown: h=6 m=32
